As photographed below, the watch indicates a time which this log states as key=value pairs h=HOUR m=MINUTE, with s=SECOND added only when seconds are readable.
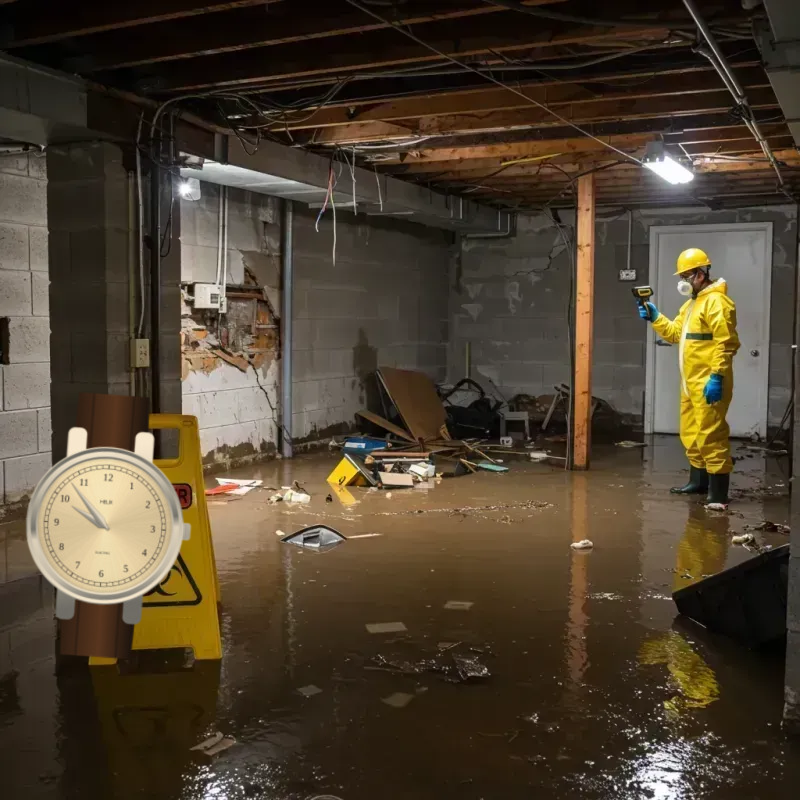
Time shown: h=9 m=53
